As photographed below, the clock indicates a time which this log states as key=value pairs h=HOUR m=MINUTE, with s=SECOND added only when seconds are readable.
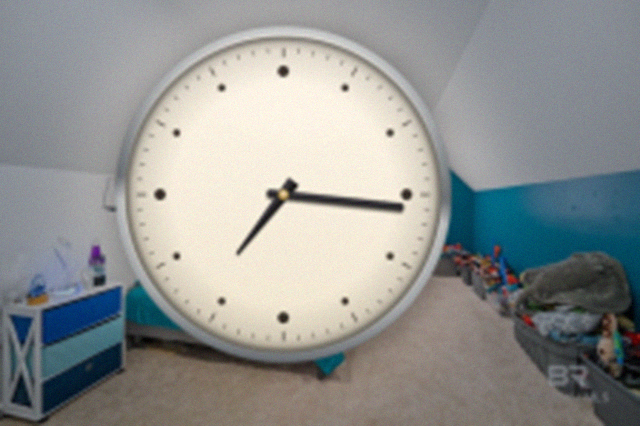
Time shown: h=7 m=16
